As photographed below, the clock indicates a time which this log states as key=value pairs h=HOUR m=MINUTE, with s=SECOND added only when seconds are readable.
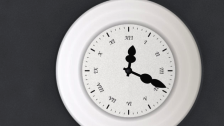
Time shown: h=12 m=19
